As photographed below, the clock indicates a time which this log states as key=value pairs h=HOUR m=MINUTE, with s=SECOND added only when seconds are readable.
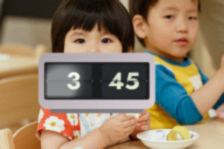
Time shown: h=3 m=45
